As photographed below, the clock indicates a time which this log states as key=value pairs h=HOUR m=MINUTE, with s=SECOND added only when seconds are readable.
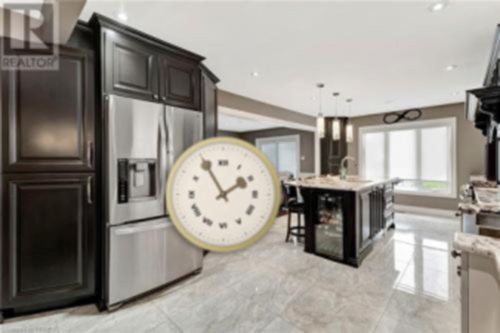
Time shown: h=1 m=55
